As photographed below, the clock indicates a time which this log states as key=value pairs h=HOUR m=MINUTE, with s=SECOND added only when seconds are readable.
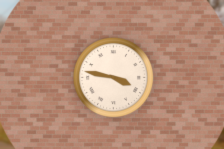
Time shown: h=3 m=47
